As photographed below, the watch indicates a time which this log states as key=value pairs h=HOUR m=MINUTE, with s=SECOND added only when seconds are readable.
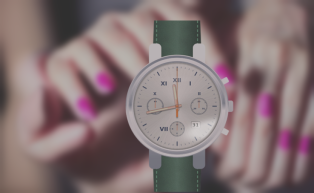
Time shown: h=11 m=43
